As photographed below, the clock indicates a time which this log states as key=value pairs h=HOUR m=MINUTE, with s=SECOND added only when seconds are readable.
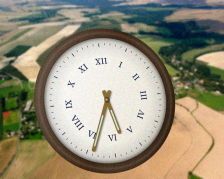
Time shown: h=5 m=34
